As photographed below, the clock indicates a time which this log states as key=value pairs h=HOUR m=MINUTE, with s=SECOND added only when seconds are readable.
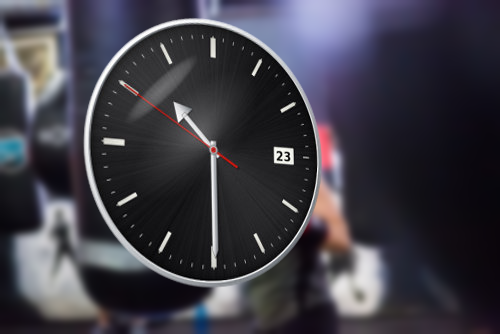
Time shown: h=10 m=29 s=50
